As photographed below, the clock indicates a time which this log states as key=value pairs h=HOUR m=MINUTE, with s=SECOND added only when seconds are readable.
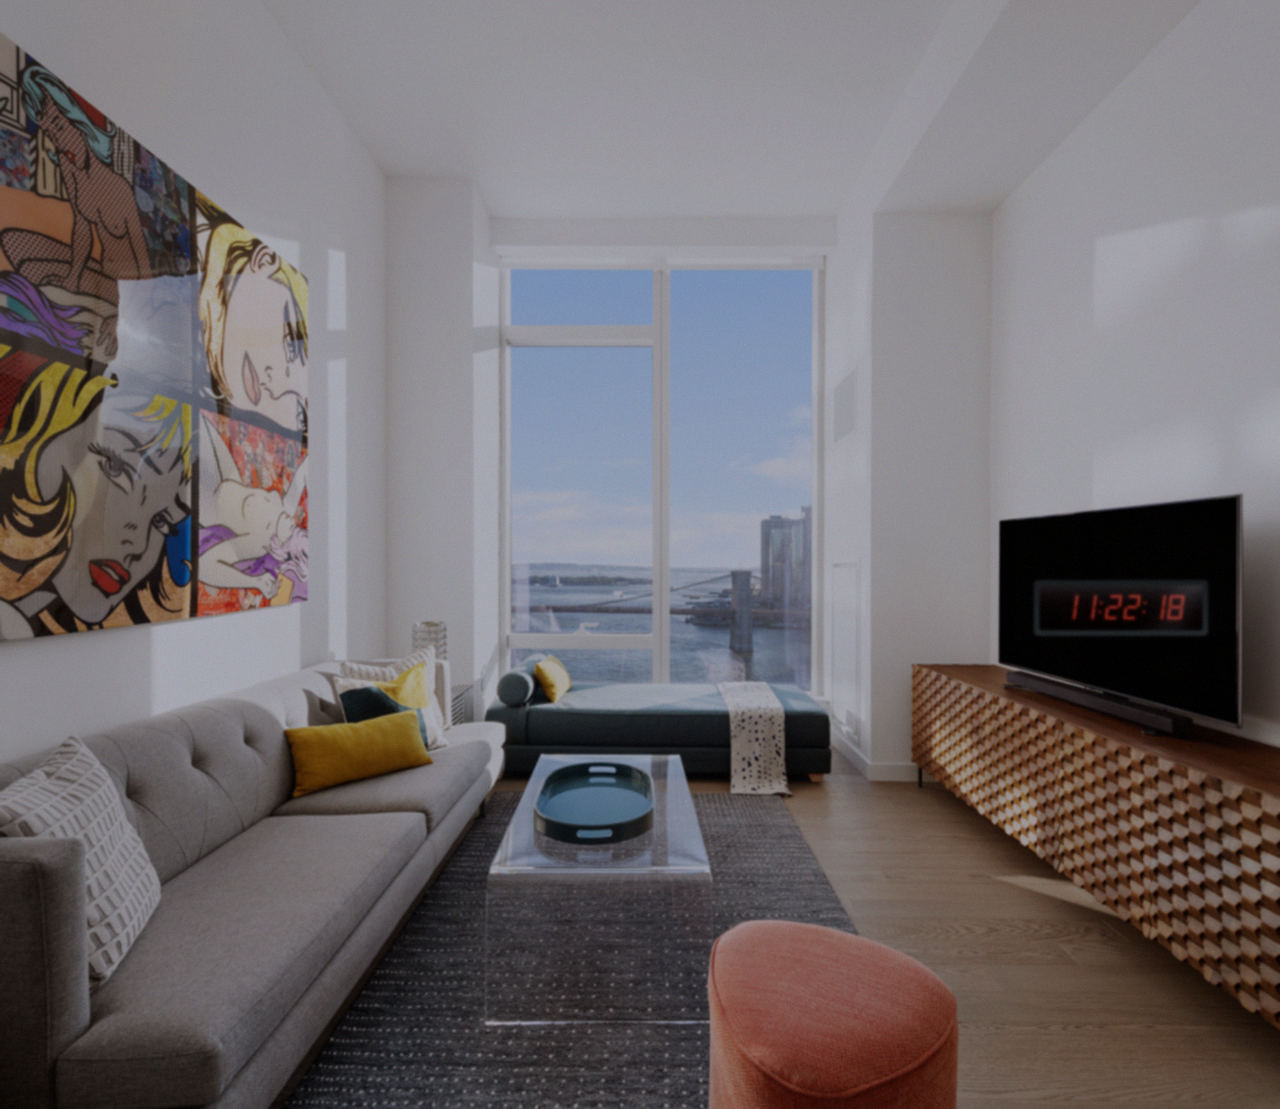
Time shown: h=11 m=22 s=18
